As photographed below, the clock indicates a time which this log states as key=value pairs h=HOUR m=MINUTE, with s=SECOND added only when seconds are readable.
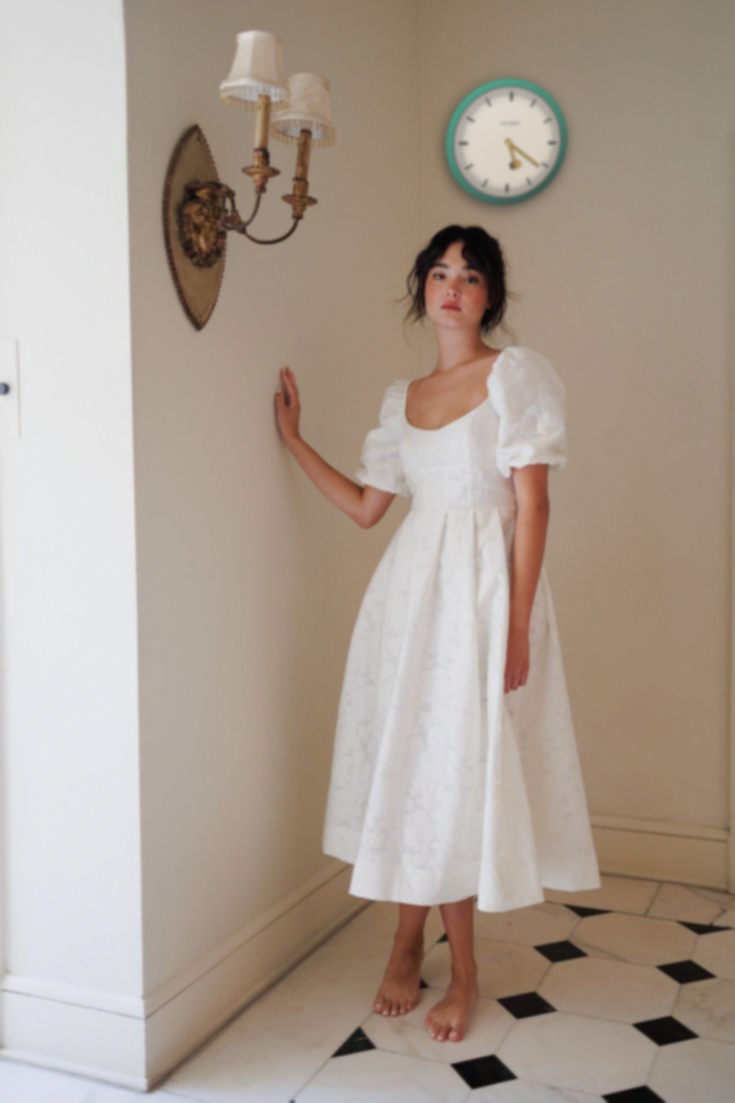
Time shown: h=5 m=21
